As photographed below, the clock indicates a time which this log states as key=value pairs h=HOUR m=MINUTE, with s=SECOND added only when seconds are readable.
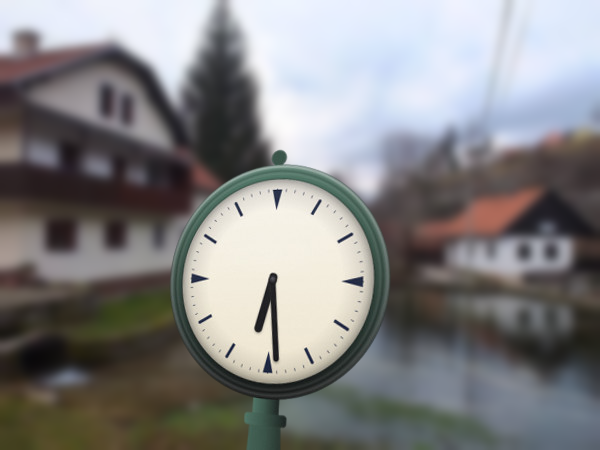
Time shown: h=6 m=29
